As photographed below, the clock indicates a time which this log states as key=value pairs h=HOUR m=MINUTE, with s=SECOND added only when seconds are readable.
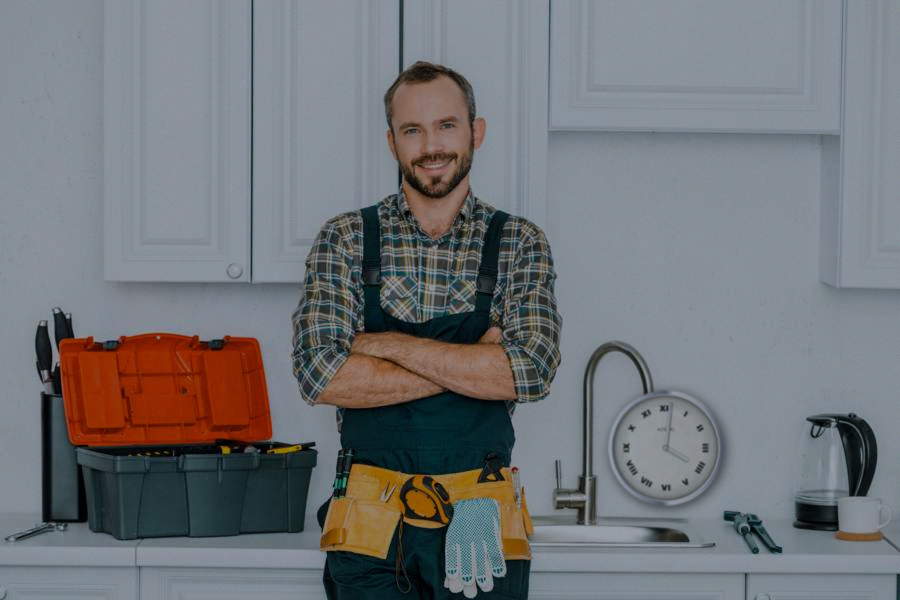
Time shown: h=4 m=1
